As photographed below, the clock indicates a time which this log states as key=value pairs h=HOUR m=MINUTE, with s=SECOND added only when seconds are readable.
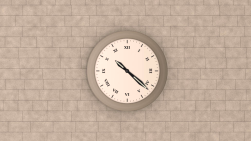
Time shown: h=10 m=22
